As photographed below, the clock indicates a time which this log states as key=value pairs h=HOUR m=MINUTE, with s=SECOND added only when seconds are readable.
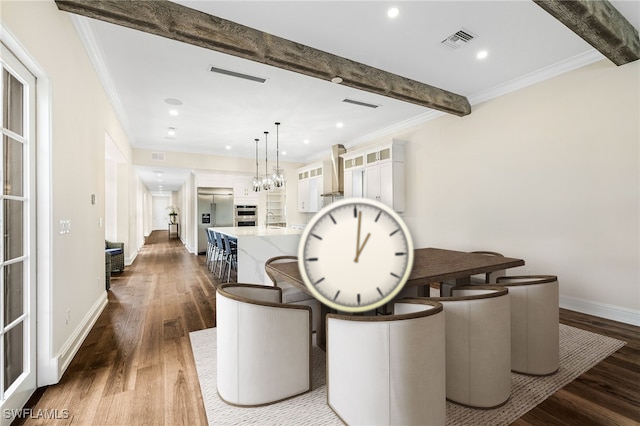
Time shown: h=1 m=1
